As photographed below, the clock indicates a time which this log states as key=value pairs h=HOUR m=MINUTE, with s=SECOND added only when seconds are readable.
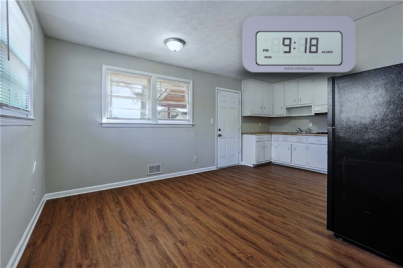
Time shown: h=9 m=18
